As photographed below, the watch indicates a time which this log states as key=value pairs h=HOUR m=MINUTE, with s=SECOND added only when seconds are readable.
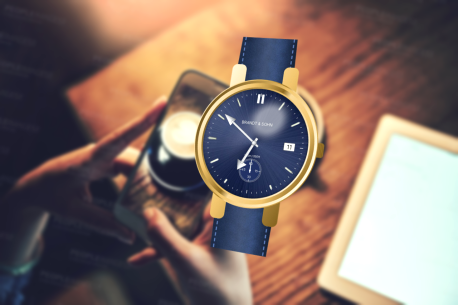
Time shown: h=6 m=51
